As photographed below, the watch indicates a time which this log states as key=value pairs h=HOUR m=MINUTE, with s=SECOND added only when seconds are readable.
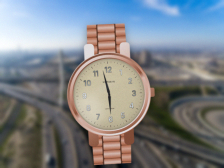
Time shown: h=5 m=58
